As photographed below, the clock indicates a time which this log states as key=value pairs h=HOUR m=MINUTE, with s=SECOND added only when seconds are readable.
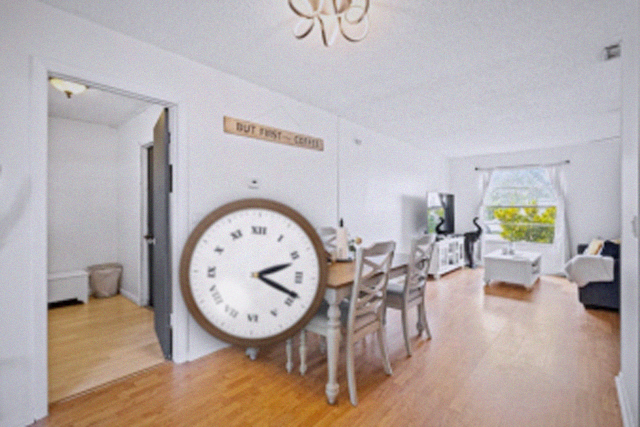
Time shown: h=2 m=19
